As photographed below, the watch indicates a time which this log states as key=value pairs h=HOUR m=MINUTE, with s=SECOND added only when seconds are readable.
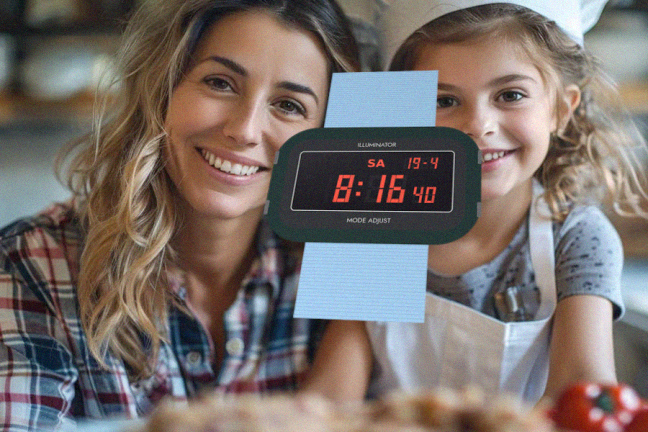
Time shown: h=8 m=16 s=40
